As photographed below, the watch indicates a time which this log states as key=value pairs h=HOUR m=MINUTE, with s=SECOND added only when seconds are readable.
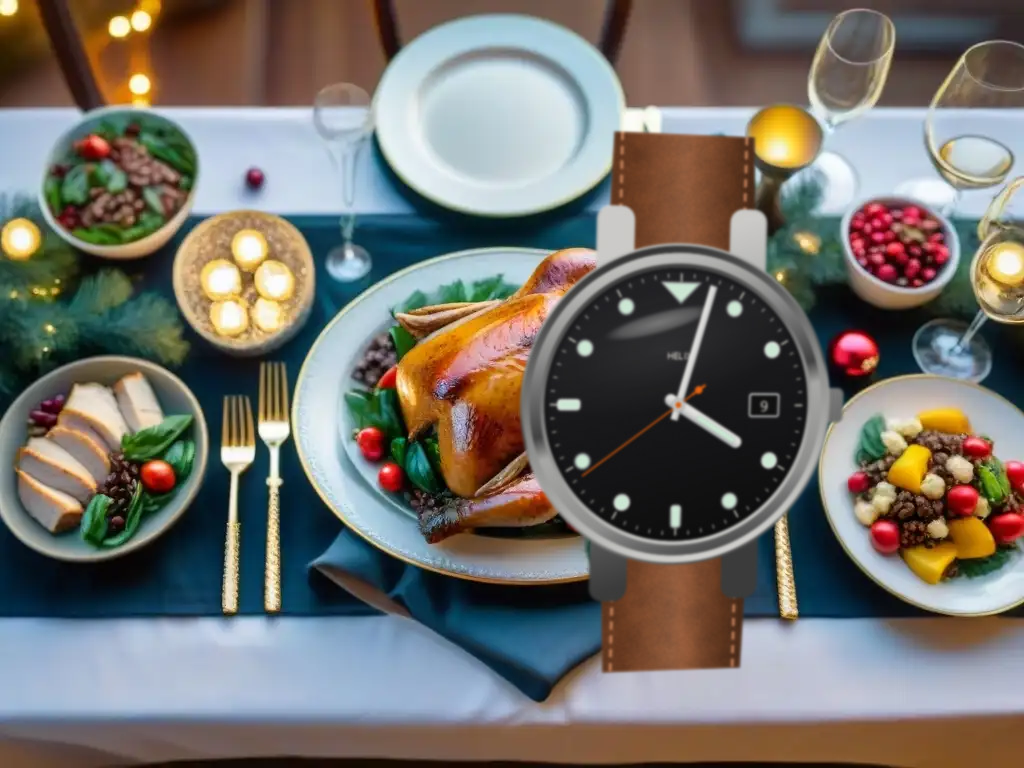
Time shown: h=4 m=2 s=39
